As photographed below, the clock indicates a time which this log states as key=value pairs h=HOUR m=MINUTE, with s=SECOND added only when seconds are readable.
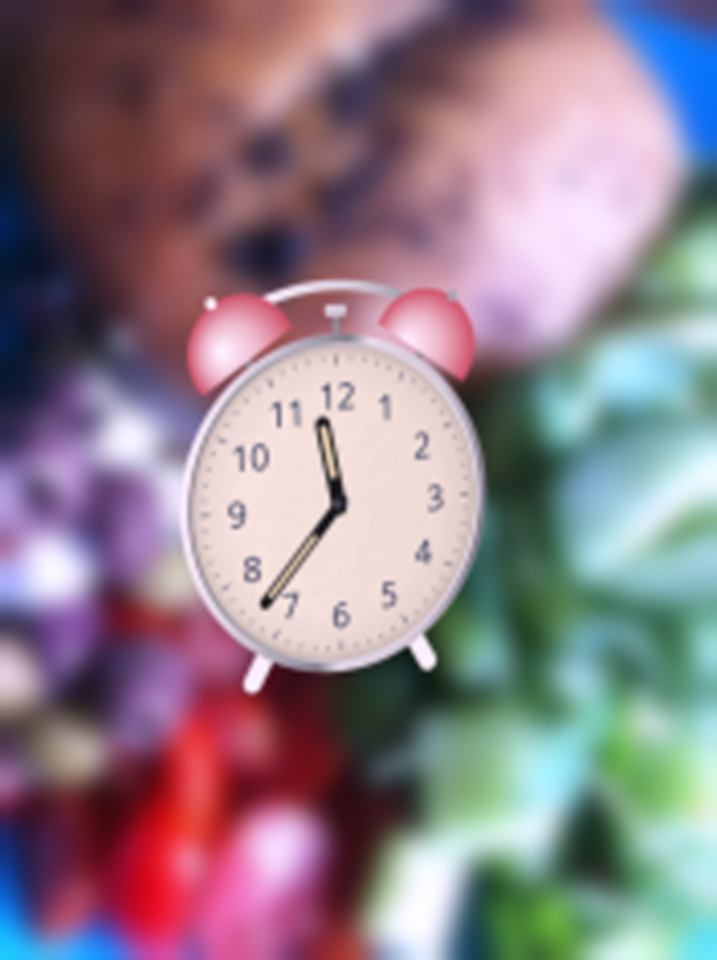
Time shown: h=11 m=37
